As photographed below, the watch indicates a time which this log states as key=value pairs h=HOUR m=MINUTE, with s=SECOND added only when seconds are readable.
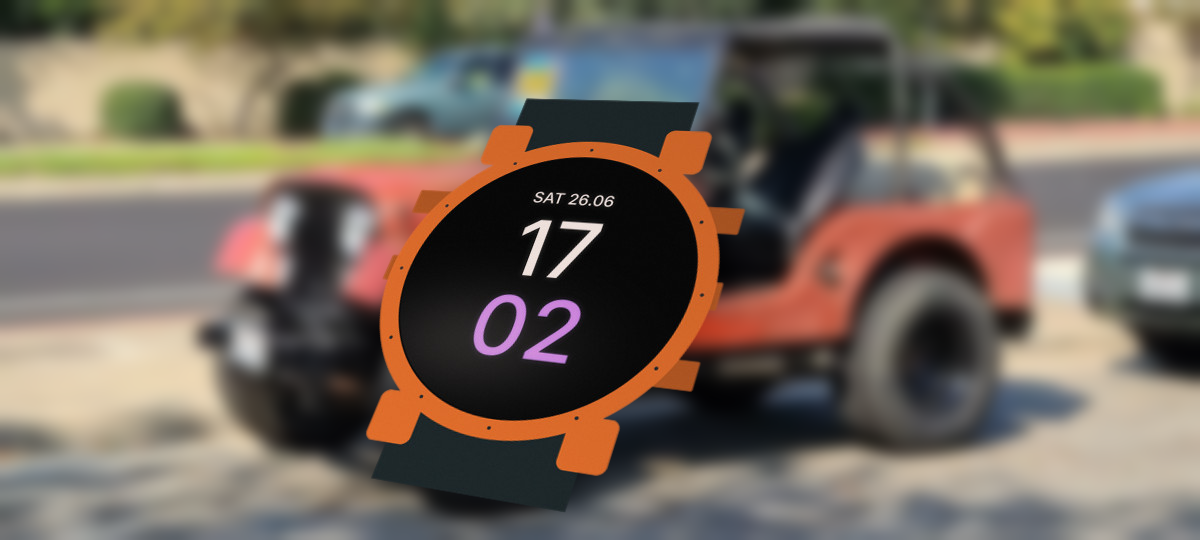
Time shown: h=17 m=2
